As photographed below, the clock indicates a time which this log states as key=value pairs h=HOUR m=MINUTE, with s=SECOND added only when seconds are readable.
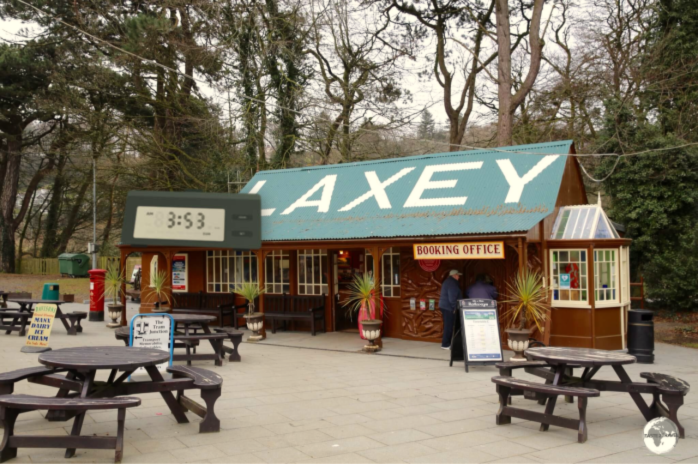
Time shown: h=3 m=53
